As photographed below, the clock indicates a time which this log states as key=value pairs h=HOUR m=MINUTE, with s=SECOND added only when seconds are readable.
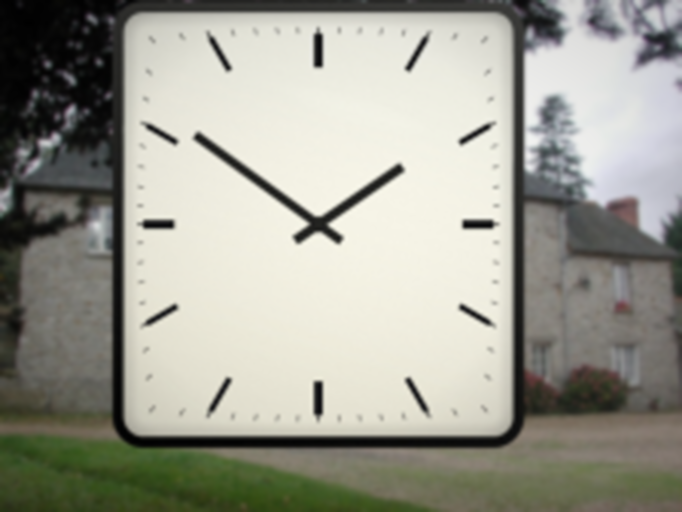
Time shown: h=1 m=51
